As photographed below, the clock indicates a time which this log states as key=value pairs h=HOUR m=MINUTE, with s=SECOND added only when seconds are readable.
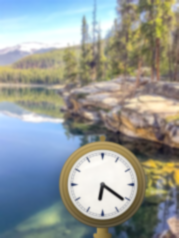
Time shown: h=6 m=21
